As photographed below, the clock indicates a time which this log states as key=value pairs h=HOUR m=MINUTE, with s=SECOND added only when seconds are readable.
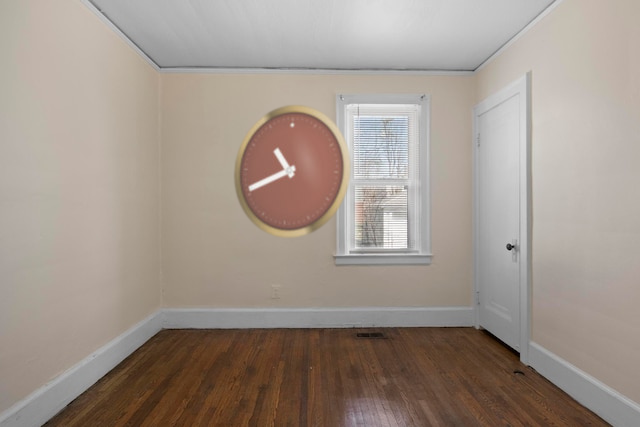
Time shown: h=10 m=41
